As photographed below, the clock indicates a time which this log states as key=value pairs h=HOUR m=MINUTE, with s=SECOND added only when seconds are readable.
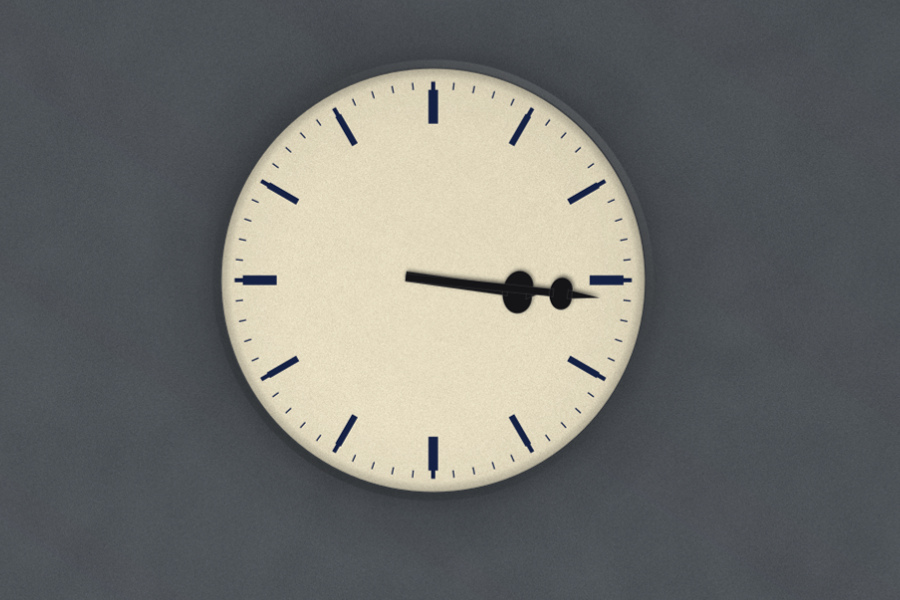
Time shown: h=3 m=16
